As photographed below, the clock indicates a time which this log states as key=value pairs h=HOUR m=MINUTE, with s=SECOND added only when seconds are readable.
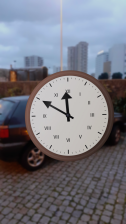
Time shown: h=11 m=50
